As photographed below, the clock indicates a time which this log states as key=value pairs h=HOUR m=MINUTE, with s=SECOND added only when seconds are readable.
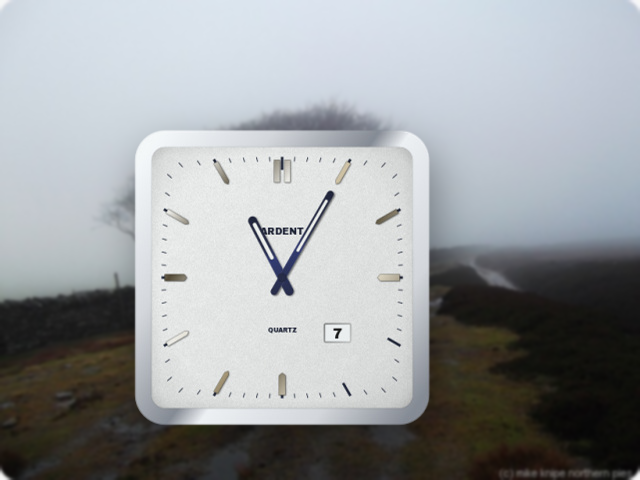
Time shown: h=11 m=5
